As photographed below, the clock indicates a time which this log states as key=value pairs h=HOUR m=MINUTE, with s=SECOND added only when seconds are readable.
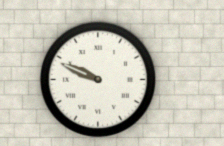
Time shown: h=9 m=49
